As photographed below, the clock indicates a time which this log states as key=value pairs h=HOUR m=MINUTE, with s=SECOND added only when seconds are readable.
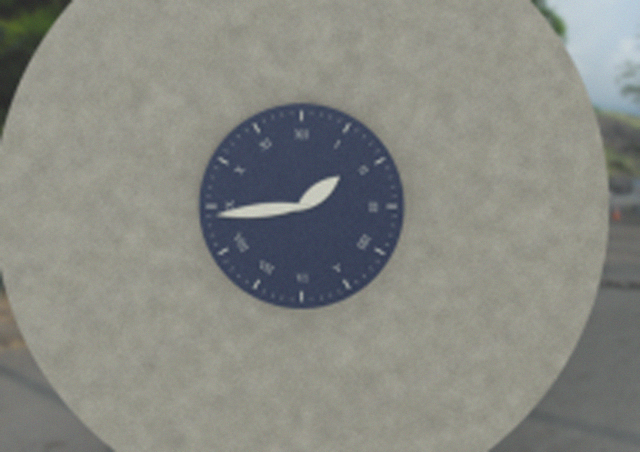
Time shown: h=1 m=44
